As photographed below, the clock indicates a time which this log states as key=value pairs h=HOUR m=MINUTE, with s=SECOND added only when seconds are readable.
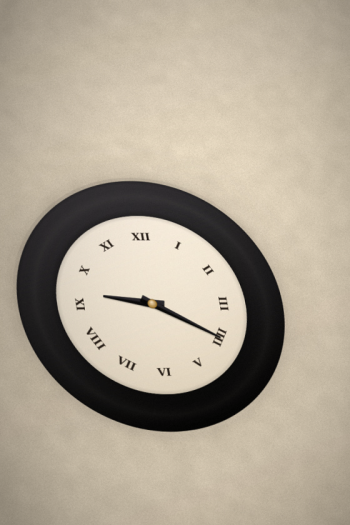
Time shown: h=9 m=20
